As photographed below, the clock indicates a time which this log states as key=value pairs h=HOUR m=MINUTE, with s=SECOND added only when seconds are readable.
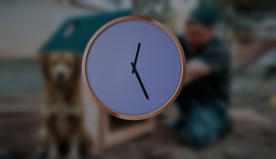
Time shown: h=12 m=26
